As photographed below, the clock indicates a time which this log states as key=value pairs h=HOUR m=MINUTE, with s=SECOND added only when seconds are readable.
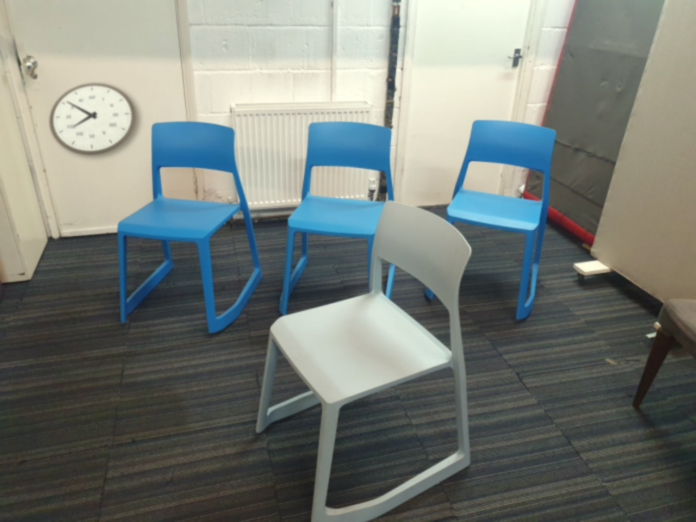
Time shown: h=7 m=51
